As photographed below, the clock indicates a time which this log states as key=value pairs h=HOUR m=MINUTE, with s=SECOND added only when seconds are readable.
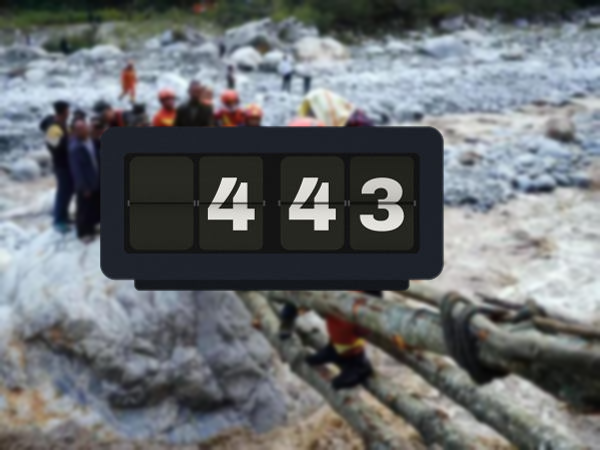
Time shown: h=4 m=43
